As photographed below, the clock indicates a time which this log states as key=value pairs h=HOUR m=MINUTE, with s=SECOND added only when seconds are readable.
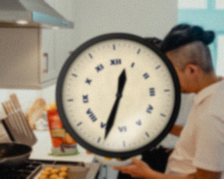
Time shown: h=12 m=34
